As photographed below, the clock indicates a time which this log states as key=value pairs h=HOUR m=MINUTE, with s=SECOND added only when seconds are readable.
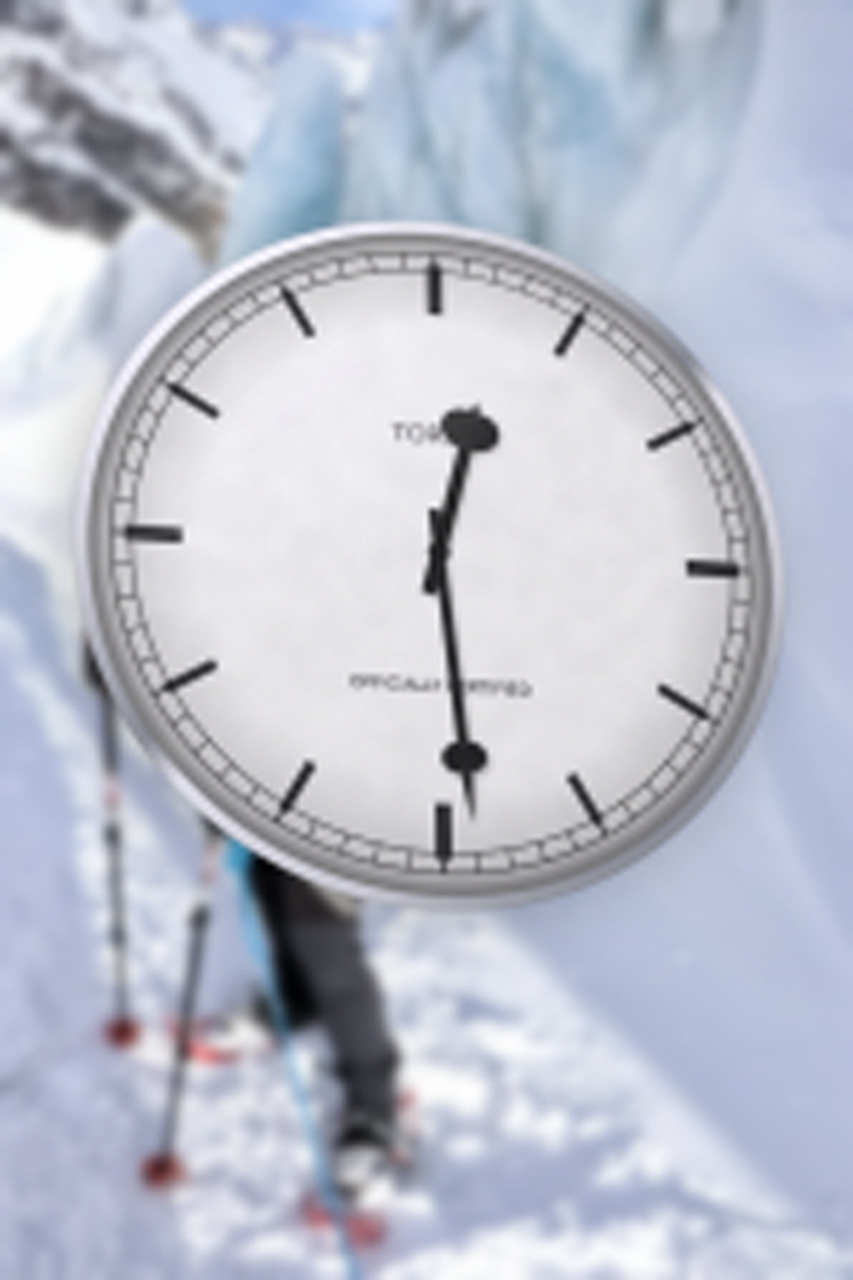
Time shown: h=12 m=29
